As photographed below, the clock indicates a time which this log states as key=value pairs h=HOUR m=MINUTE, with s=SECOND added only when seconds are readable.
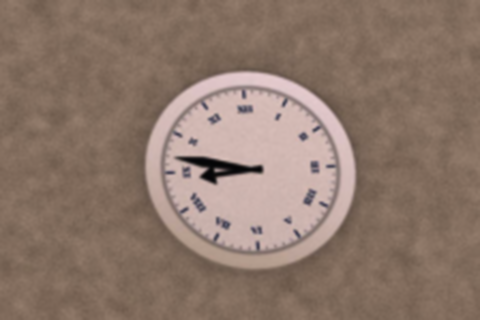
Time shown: h=8 m=47
